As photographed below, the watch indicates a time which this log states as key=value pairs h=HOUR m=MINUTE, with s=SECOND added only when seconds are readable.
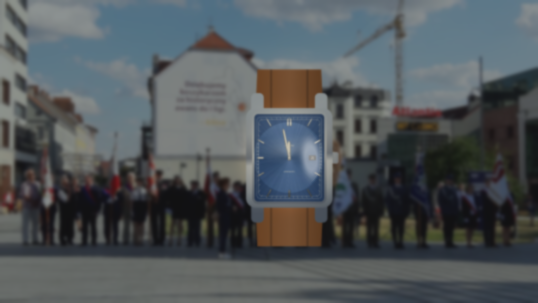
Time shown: h=11 m=58
